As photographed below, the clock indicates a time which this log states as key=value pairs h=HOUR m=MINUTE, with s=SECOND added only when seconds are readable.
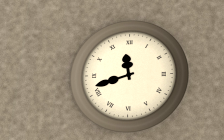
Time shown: h=11 m=42
